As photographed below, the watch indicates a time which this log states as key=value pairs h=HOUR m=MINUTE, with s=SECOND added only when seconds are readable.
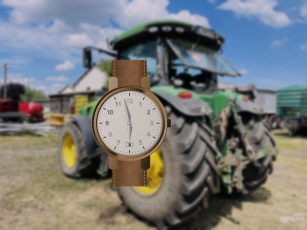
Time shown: h=5 m=58
